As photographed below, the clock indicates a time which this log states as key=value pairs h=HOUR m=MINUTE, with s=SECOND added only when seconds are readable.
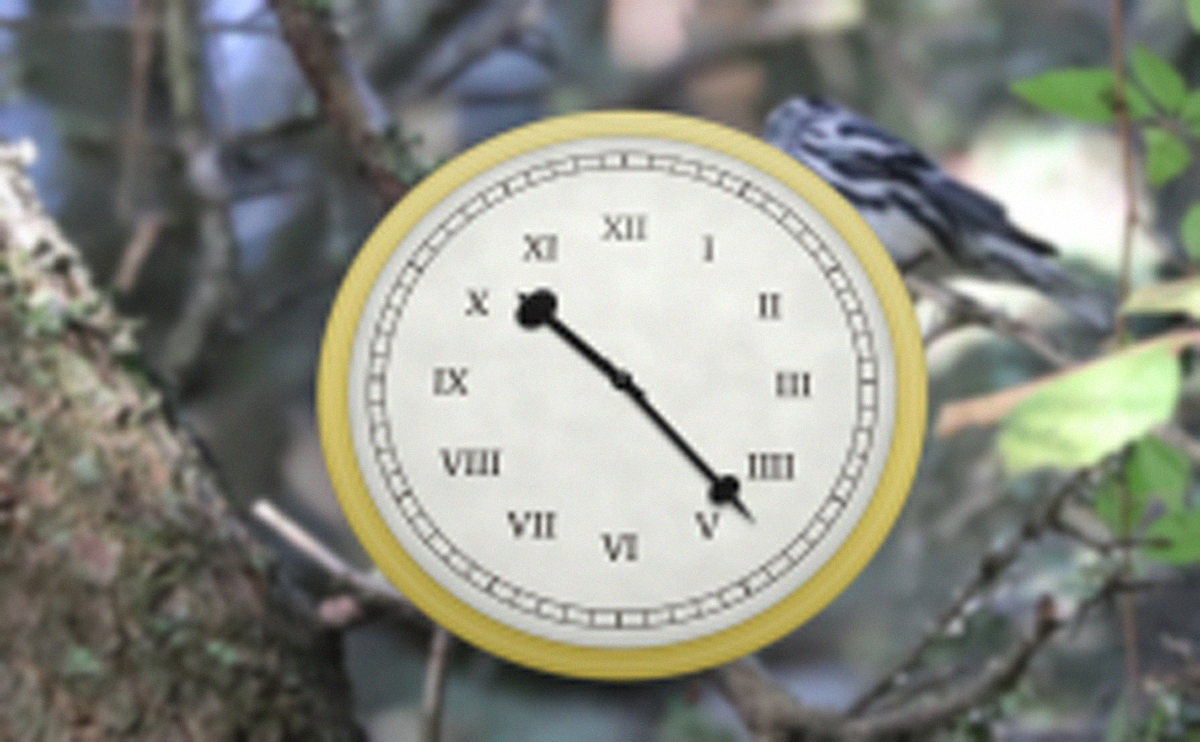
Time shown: h=10 m=23
